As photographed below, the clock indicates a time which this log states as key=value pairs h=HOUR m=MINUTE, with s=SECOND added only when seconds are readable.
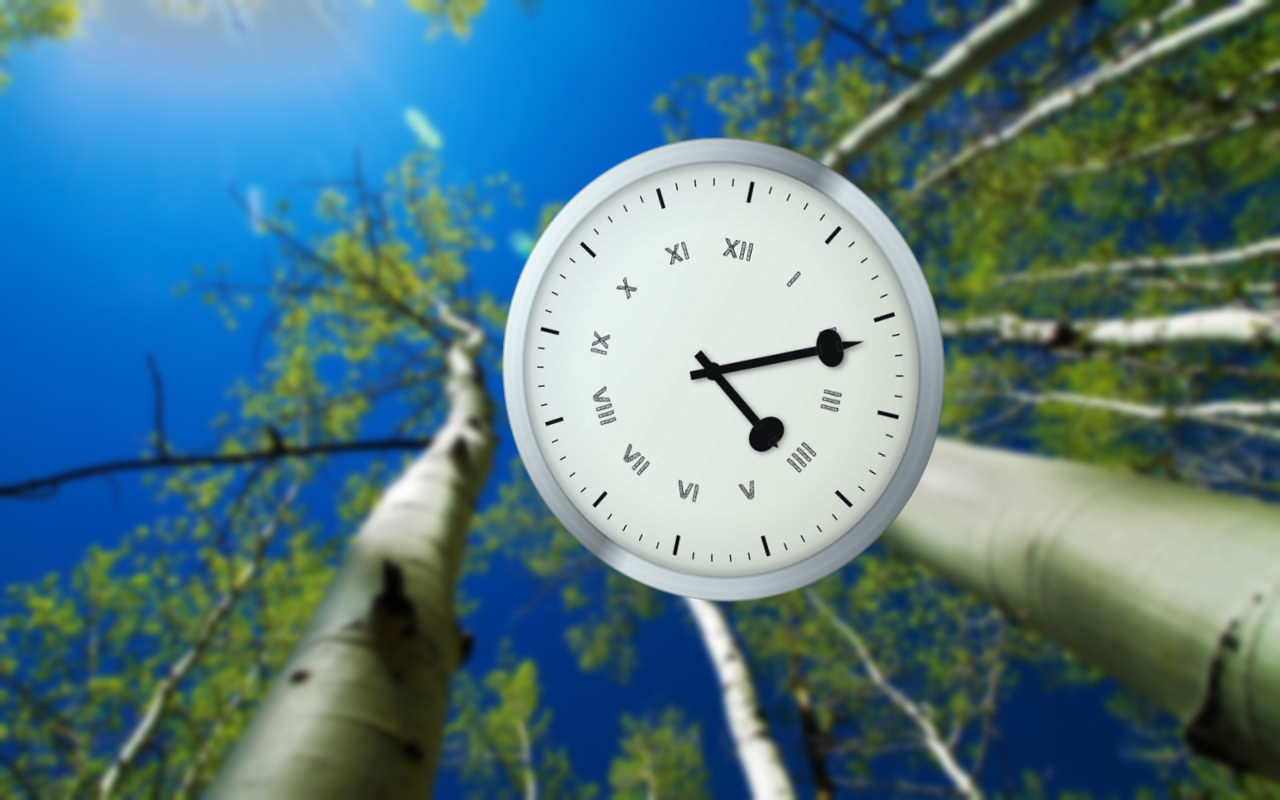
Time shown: h=4 m=11
